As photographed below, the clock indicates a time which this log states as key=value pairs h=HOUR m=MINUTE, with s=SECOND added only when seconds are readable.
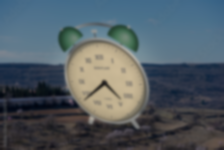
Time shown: h=4 m=39
